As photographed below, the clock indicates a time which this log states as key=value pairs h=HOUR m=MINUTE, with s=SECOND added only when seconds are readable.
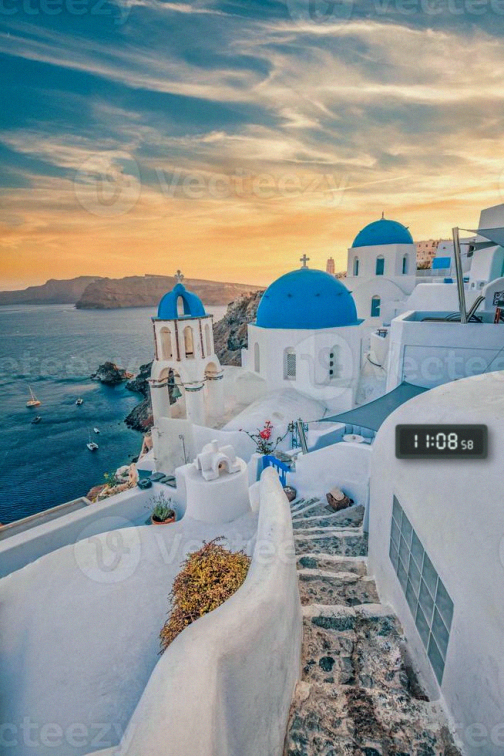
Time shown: h=11 m=8 s=58
